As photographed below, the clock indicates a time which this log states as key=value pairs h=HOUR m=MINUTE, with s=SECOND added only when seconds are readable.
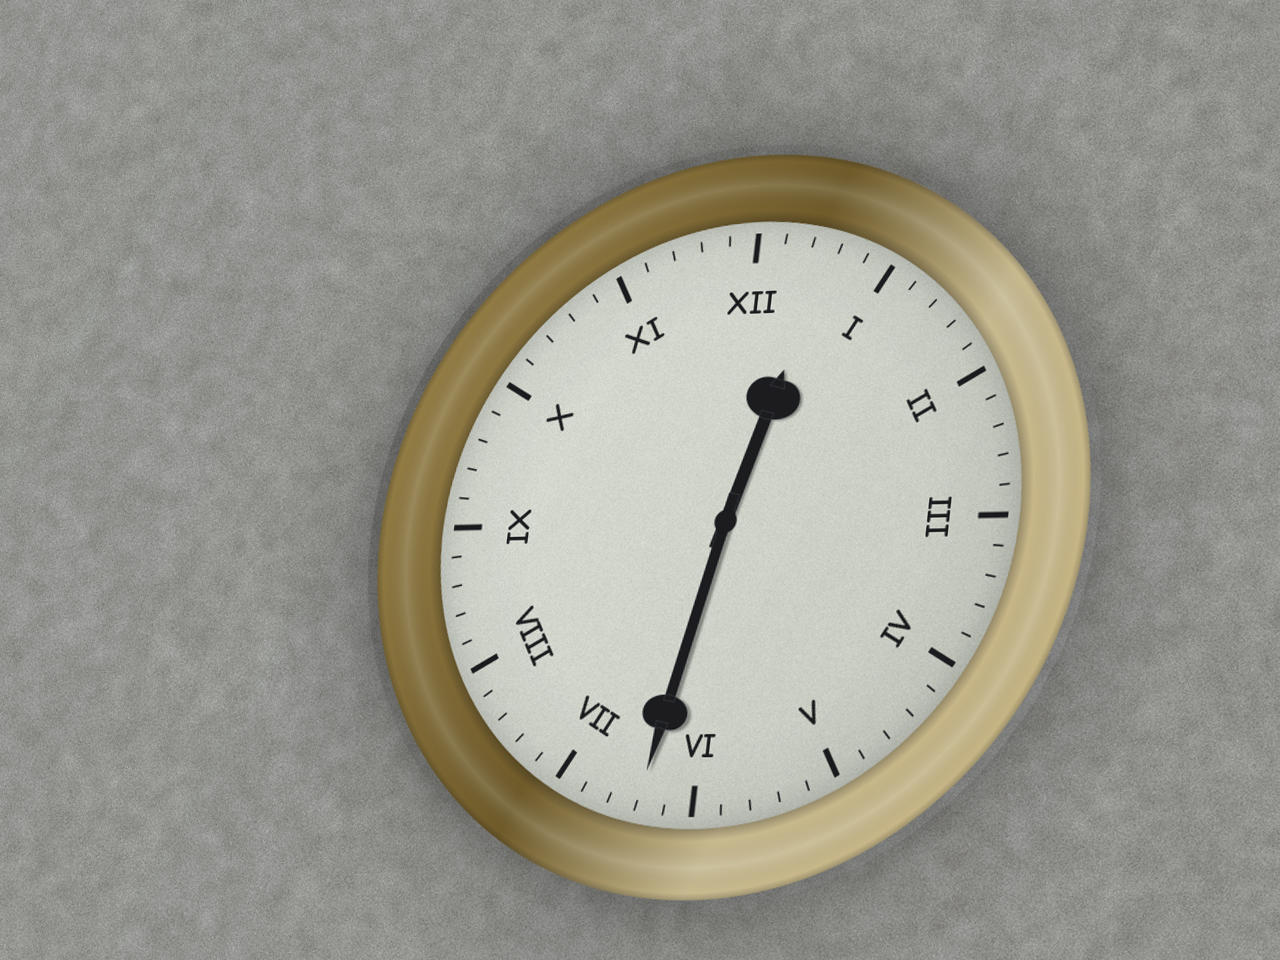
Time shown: h=12 m=32
